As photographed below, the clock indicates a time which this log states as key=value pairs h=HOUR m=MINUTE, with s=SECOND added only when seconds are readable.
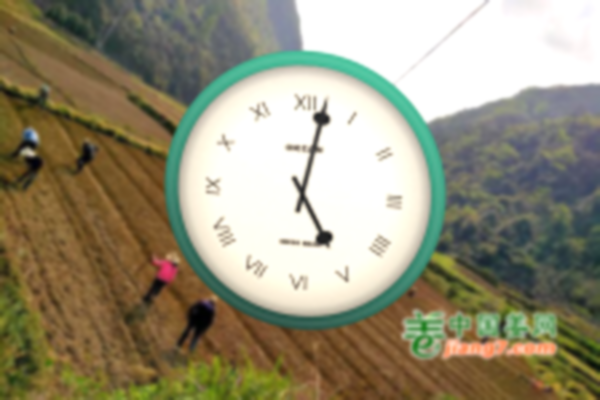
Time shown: h=5 m=2
